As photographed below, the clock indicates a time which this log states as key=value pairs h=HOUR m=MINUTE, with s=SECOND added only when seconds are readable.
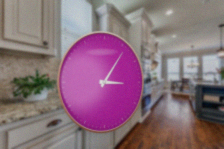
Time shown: h=3 m=6
